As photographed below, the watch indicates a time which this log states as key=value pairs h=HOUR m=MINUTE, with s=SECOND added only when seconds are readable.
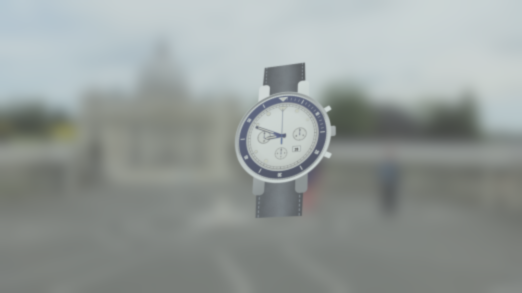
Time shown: h=8 m=49
